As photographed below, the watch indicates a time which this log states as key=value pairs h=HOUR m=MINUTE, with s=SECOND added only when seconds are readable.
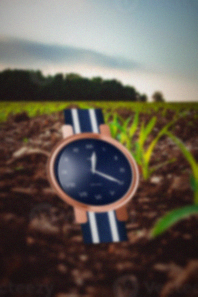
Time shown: h=12 m=20
